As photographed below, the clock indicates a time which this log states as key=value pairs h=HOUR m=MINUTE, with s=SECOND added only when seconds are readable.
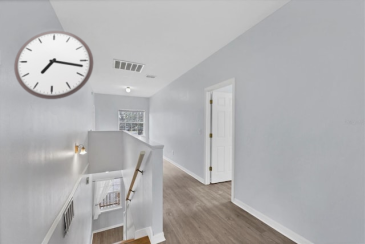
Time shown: h=7 m=17
